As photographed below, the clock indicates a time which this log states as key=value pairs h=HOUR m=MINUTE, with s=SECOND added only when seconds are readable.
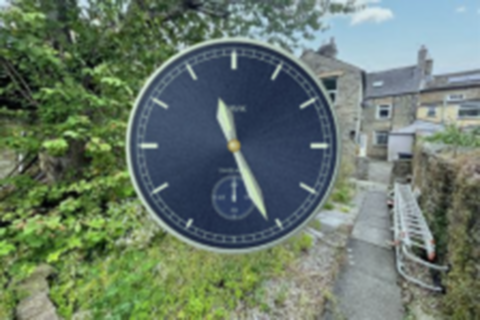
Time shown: h=11 m=26
